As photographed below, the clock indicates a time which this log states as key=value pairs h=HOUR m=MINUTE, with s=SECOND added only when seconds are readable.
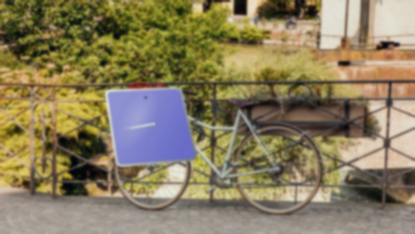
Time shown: h=8 m=44
